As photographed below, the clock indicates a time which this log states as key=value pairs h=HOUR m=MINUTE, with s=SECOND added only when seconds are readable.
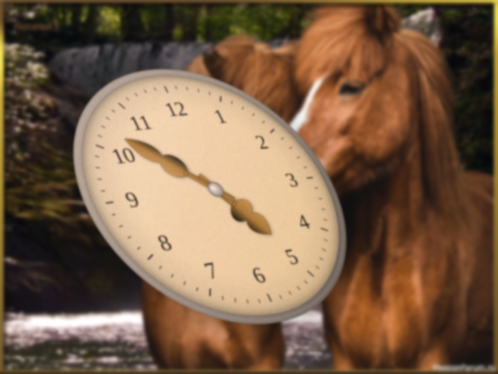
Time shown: h=4 m=52
